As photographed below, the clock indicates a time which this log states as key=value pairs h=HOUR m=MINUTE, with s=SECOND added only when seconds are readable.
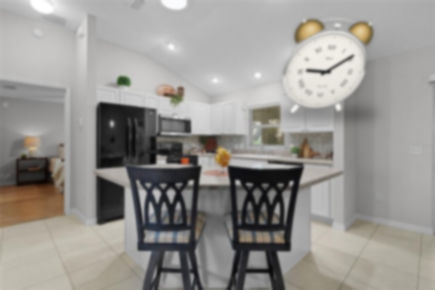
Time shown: h=9 m=9
